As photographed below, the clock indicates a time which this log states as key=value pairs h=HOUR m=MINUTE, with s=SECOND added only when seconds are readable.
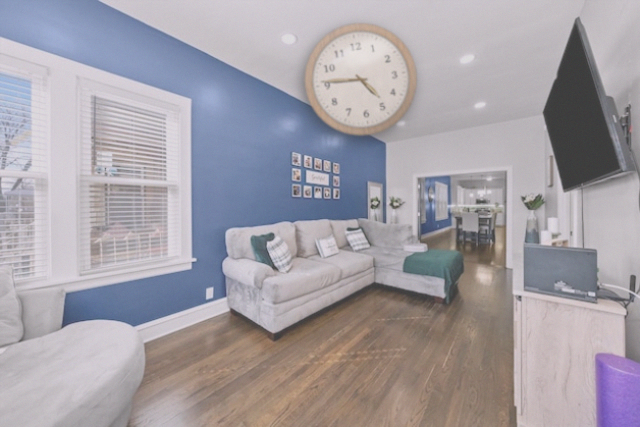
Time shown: h=4 m=46
